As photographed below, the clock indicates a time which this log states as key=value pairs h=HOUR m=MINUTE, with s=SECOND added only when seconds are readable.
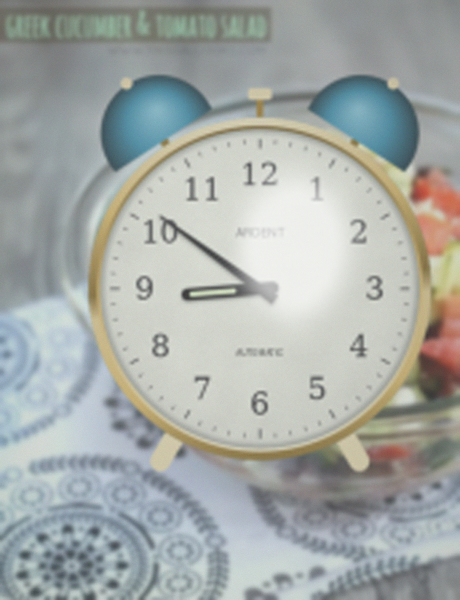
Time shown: h=8 m=51
